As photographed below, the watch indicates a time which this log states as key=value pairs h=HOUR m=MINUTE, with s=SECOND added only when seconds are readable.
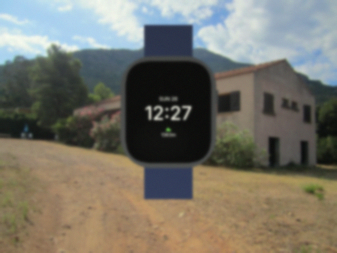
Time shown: h=12 m=27
